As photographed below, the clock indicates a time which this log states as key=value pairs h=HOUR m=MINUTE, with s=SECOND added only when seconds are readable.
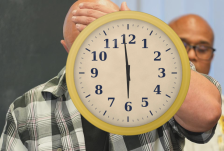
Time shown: h=5 m=59
